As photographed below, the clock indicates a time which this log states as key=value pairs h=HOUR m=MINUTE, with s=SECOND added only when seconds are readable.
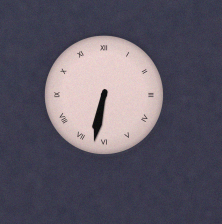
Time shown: h=6 m=32
